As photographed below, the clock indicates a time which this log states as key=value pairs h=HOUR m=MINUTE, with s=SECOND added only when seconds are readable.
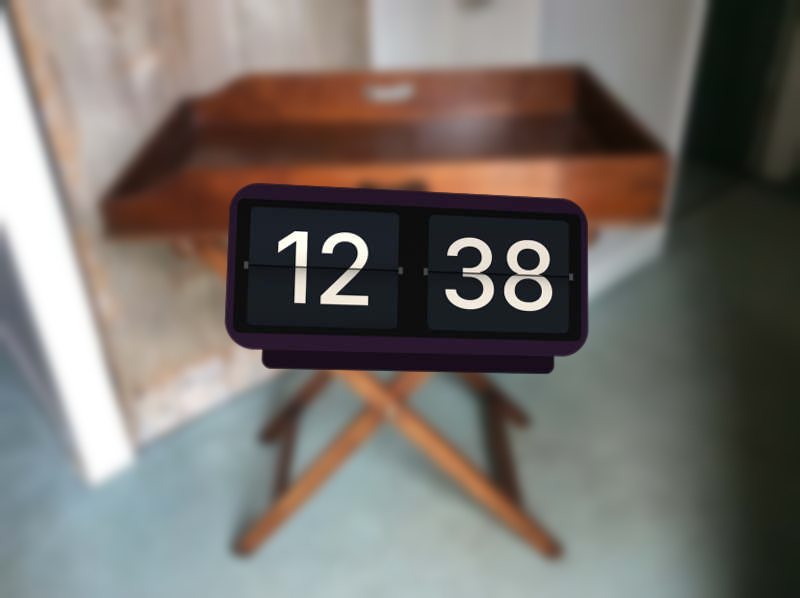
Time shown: h=12 m=38
